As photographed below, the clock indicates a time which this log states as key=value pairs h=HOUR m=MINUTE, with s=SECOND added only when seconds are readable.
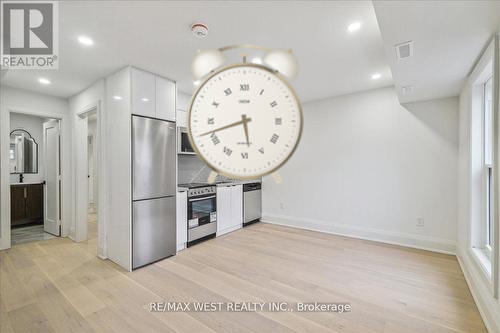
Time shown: h=5 m=42
